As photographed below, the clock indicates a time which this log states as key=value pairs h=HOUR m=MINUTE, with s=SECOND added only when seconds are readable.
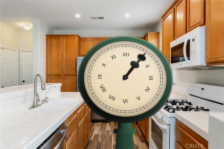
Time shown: h=1 m=6
